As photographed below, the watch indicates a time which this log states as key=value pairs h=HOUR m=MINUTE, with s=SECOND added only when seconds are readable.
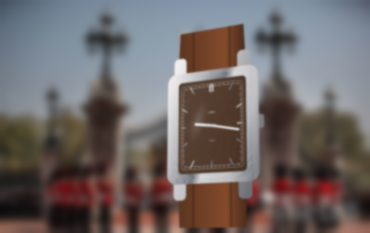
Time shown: h=9 m=17
